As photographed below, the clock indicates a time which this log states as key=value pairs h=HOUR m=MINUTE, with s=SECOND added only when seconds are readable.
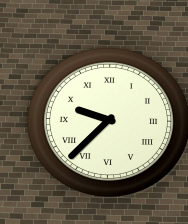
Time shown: h=9 m=37
